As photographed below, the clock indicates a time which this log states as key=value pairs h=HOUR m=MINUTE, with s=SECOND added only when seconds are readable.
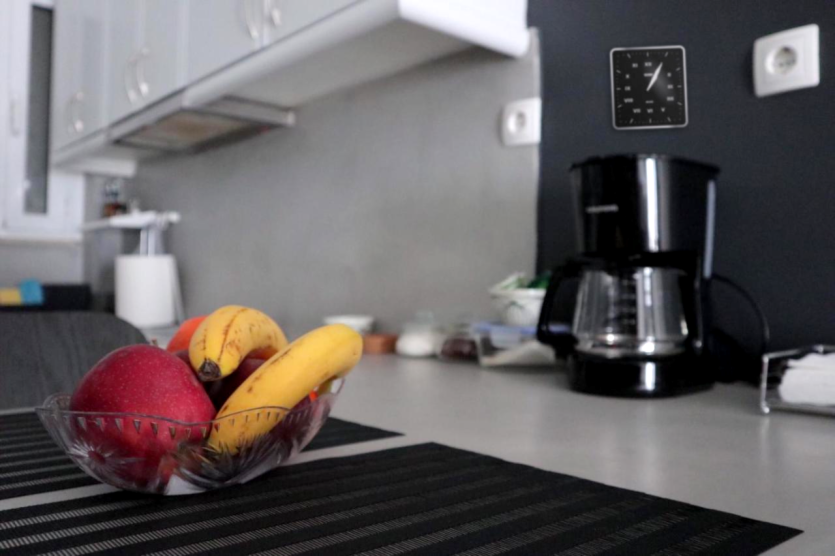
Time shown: h=1 m=5
